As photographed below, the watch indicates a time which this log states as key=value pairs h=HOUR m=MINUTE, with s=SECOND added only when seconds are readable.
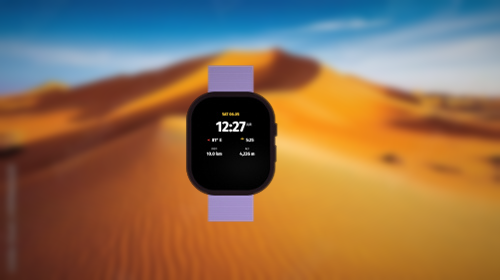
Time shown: h=12 m=27
